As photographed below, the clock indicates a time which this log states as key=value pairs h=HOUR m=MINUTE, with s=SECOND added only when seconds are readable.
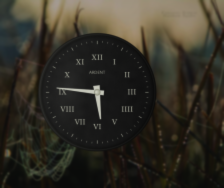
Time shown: h=5 m=46
